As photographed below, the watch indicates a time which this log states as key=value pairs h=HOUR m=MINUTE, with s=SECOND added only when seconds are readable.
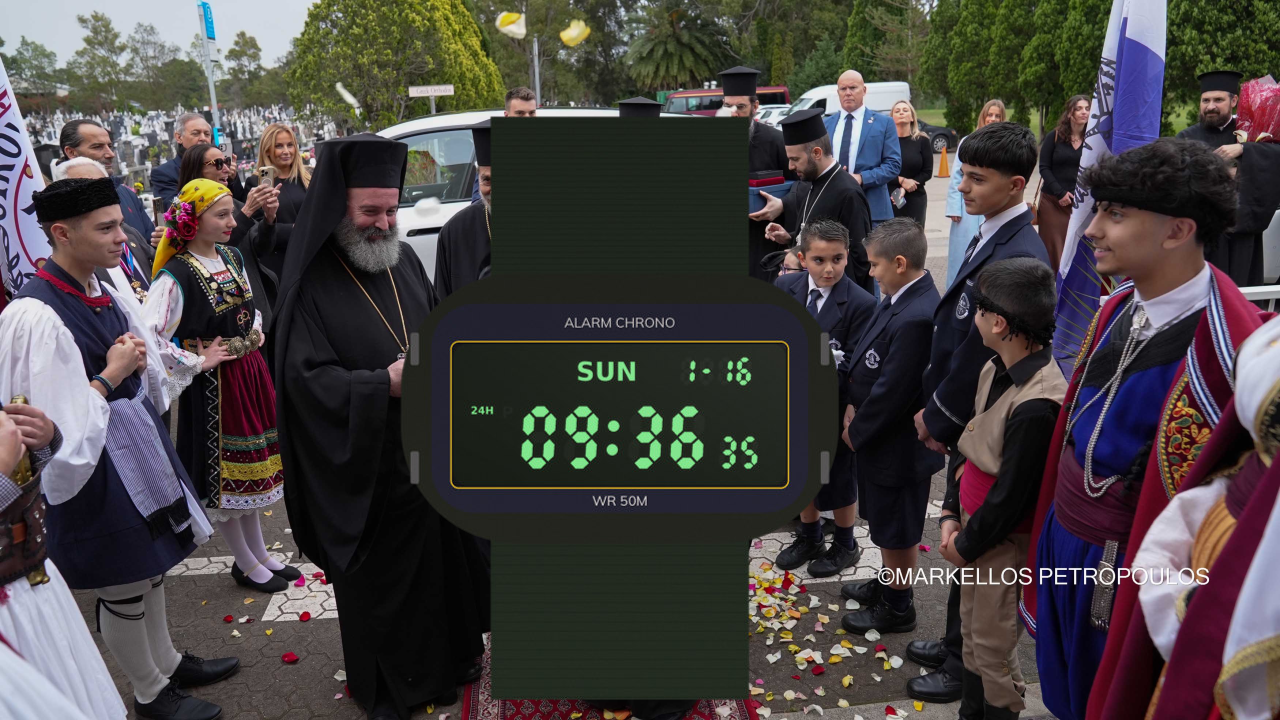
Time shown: h=9 m=36 s=35
